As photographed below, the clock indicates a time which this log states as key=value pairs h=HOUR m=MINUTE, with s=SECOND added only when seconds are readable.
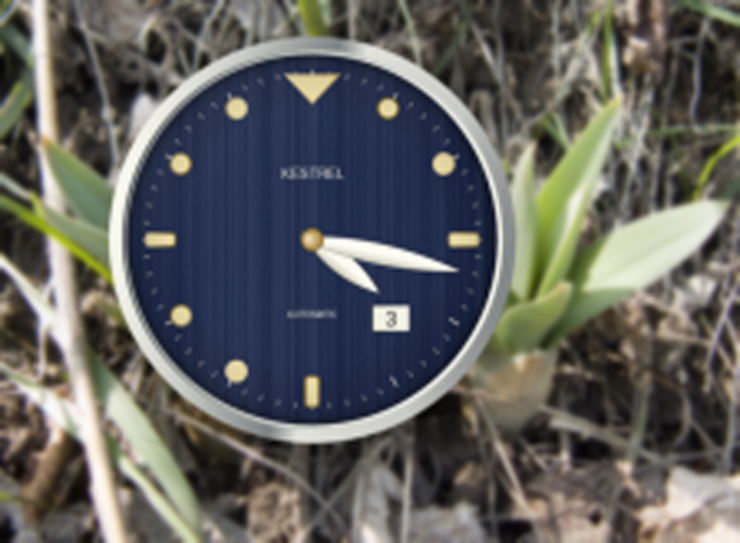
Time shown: h=4 m=17
